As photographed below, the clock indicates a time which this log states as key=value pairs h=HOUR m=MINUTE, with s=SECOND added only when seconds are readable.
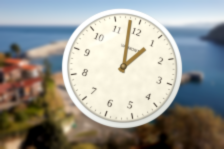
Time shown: h=12 m=58
